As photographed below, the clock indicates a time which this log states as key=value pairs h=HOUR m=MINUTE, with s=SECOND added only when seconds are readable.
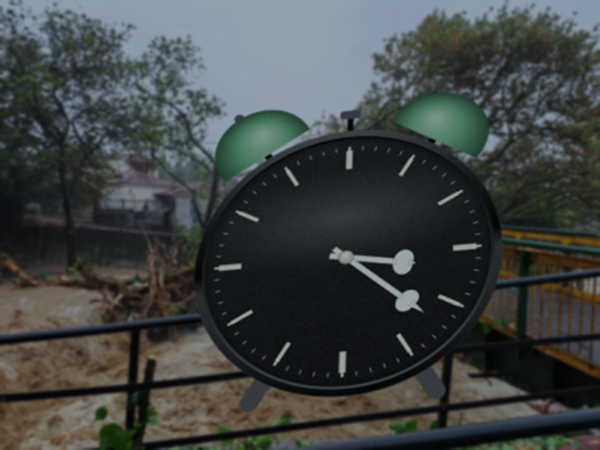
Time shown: h=3 m=22
